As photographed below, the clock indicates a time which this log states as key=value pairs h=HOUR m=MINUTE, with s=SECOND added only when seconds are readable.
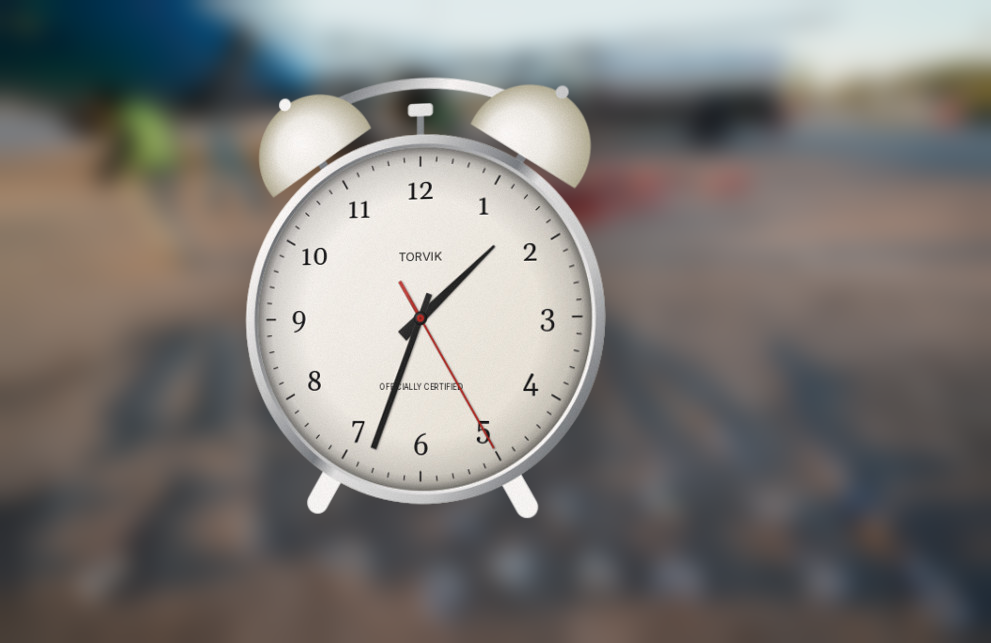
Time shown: h=1 m=33 s=25
